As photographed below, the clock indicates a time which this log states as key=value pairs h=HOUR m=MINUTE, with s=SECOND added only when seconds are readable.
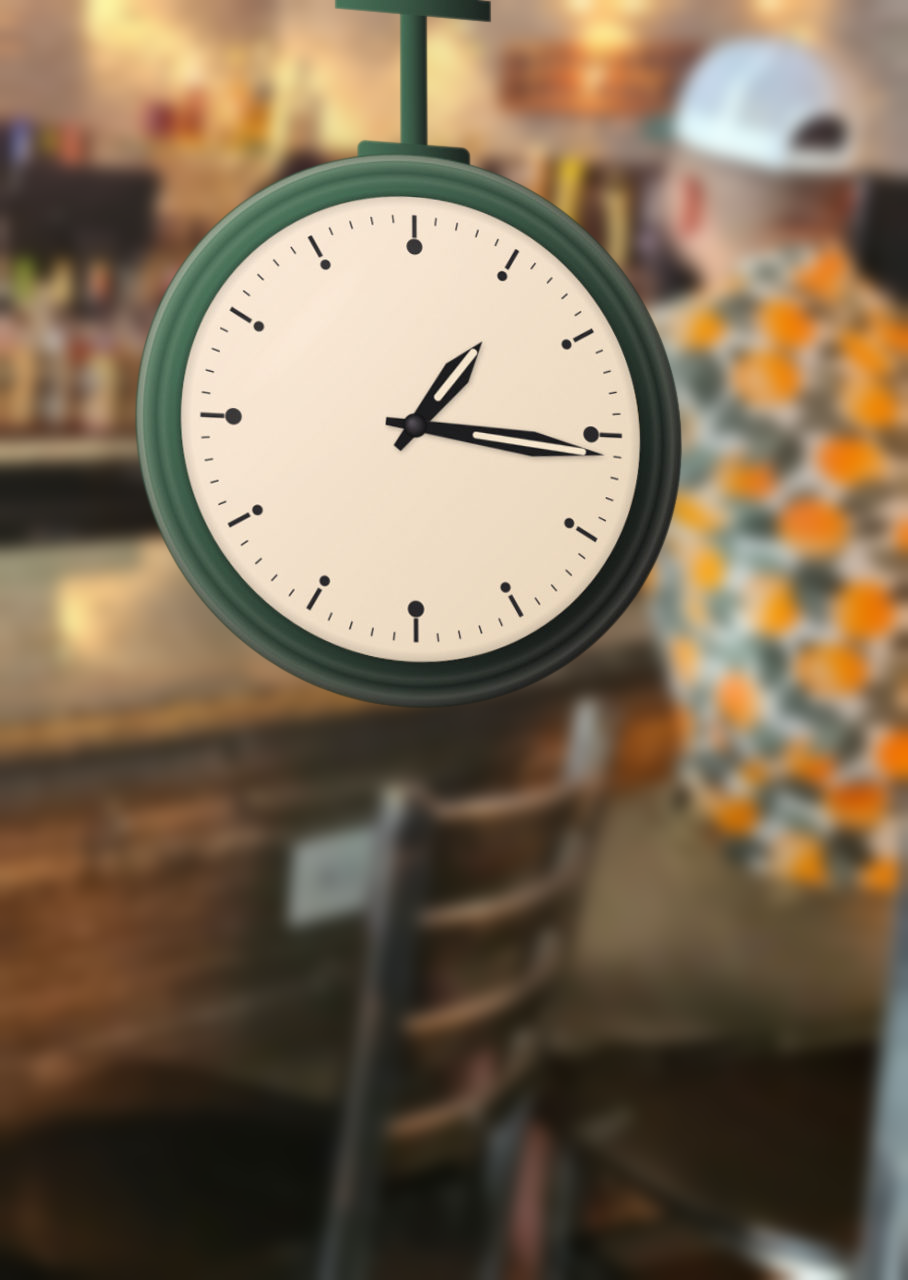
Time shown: h=1 m=16
